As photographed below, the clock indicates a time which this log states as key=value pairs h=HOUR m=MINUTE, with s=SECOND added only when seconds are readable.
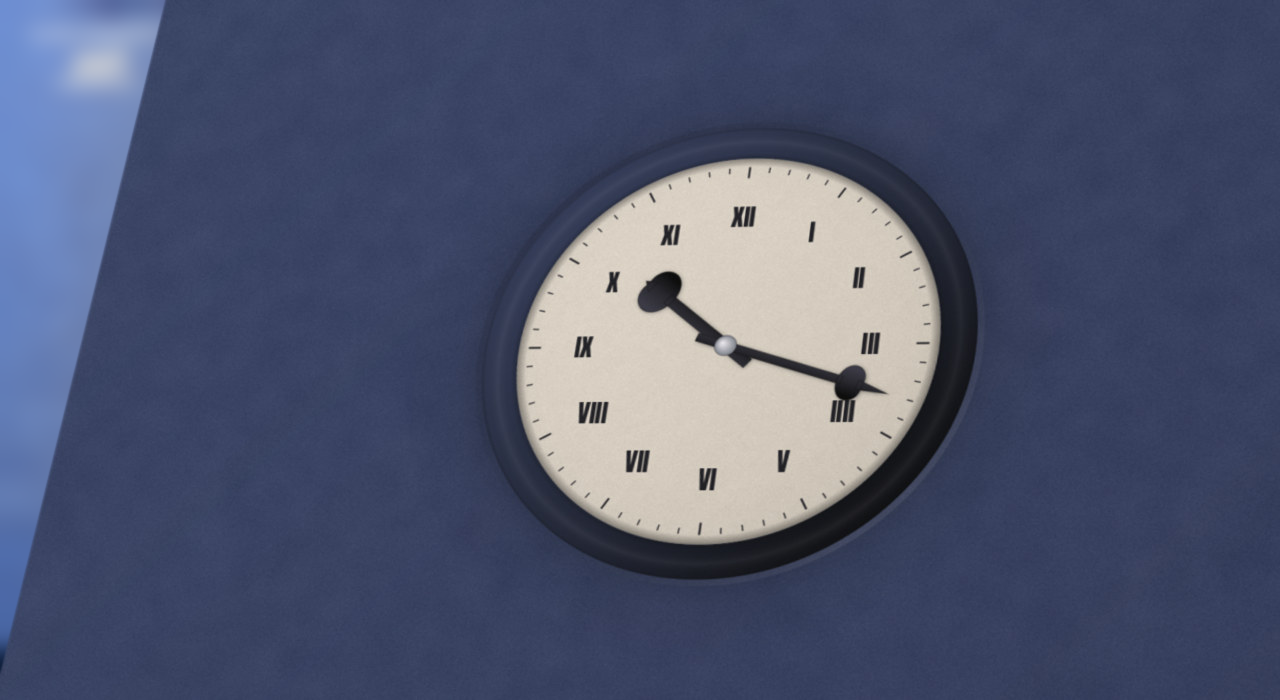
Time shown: h=10 m=18
